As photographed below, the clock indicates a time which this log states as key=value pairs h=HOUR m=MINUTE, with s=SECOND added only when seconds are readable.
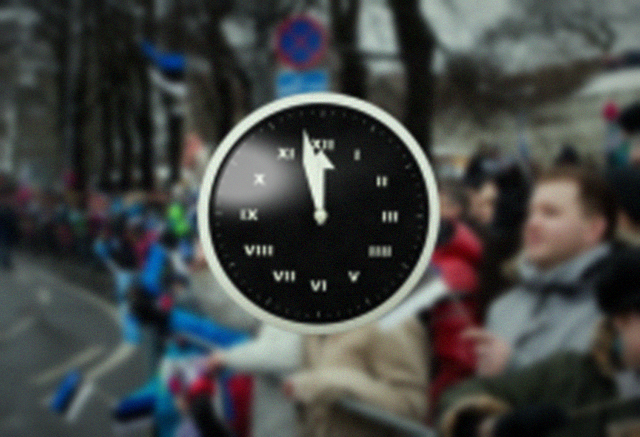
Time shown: h=11 m=58
